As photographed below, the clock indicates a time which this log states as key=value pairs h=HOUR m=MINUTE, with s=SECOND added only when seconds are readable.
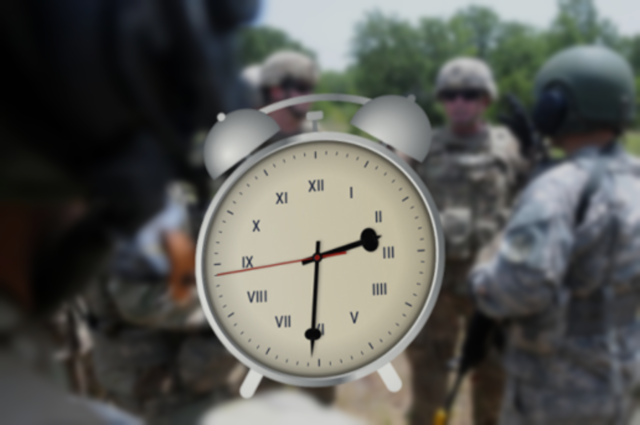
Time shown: h=2 m=30 s=44
